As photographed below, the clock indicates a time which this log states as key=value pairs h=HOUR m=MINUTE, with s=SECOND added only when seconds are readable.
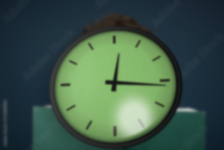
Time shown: h=12 m=16
